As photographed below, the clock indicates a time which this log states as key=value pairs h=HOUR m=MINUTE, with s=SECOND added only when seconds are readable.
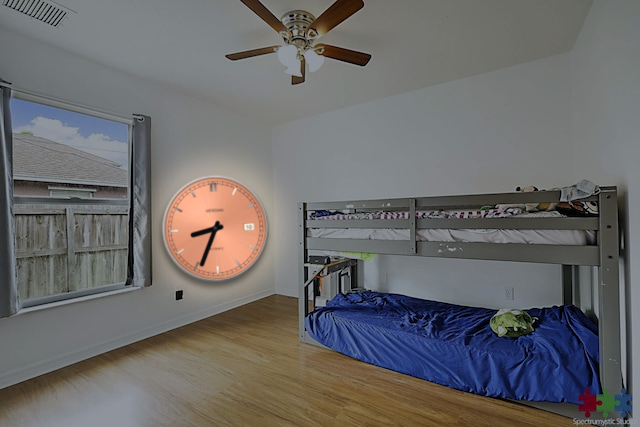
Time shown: h=8 m=34
